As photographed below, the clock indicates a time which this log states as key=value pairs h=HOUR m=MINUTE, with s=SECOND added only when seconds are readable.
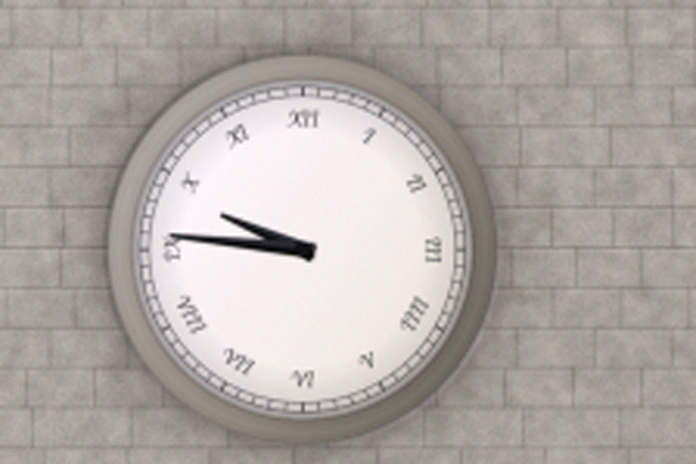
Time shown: h=9 m=46
